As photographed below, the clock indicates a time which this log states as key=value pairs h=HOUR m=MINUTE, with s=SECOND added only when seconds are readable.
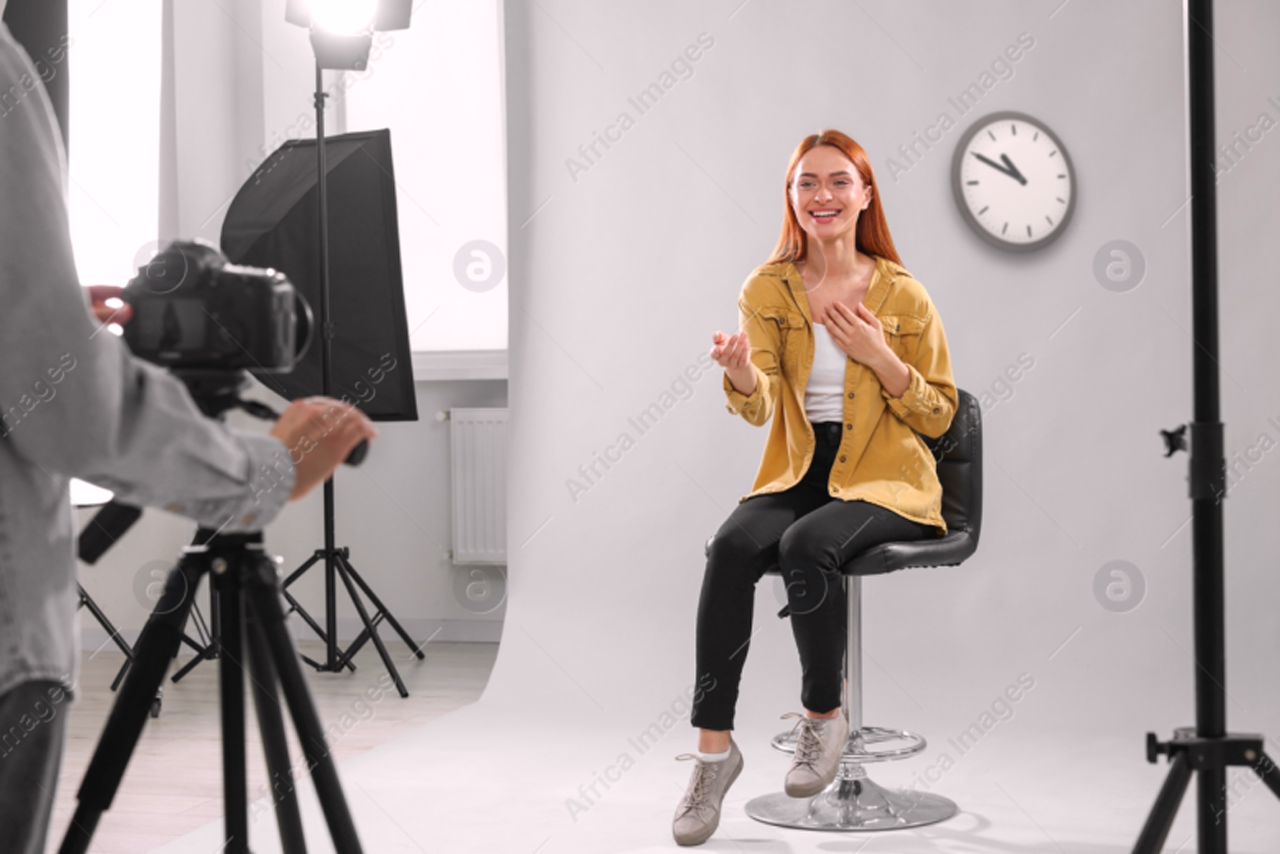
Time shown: h=10 m=50
